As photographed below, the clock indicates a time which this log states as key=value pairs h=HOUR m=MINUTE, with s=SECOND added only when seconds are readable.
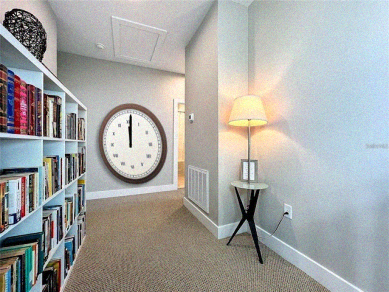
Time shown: h=12 m=1
